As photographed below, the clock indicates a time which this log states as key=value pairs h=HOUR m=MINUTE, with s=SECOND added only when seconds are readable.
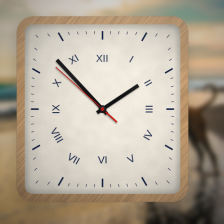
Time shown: h=1 m=52 s=52
